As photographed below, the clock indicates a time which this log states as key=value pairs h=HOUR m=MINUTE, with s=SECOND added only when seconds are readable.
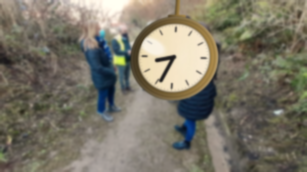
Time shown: h=8 m=34
